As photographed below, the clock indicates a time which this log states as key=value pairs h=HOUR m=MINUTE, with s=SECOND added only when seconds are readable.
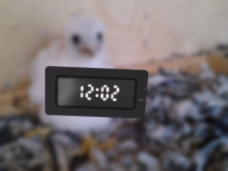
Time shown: h=12 m=2
